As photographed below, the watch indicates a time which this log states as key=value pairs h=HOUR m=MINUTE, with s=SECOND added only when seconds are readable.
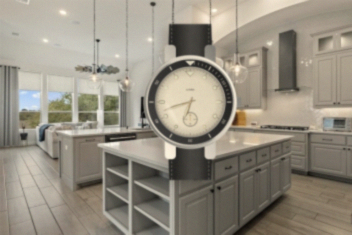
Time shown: h=6 m=42
